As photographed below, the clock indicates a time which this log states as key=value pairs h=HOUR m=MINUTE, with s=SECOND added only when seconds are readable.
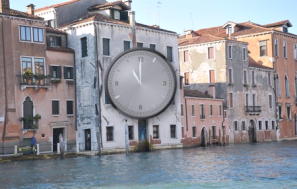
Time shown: h=11 m=0
